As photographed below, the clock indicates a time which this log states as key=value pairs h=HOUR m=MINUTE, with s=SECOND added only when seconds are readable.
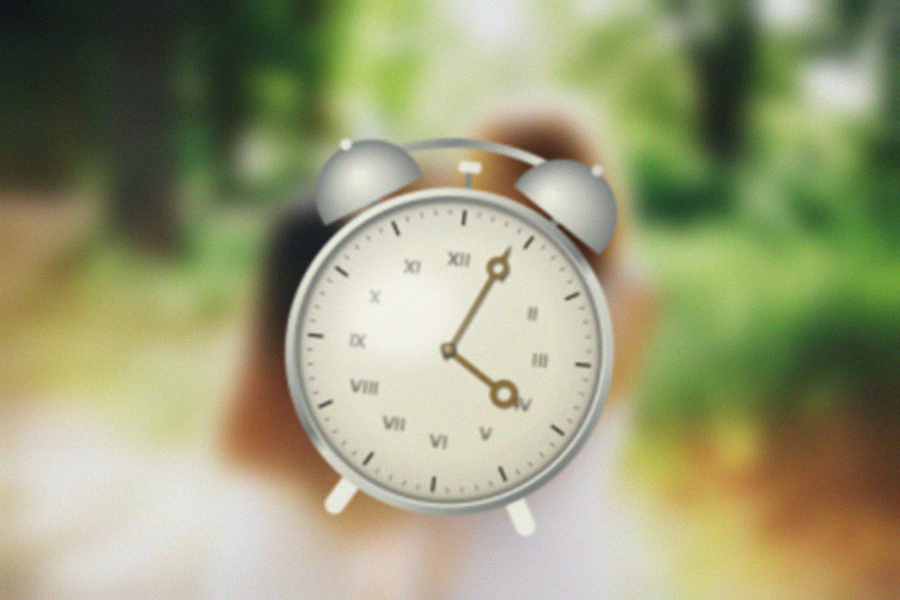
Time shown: h=4 m=4
